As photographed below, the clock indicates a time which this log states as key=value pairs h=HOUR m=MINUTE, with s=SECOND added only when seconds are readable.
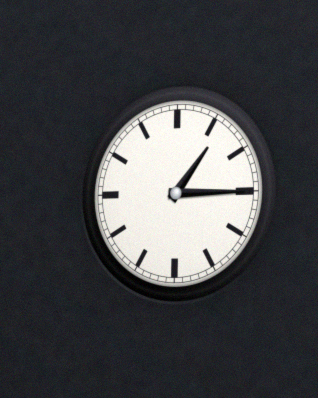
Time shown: h=1 m=15
